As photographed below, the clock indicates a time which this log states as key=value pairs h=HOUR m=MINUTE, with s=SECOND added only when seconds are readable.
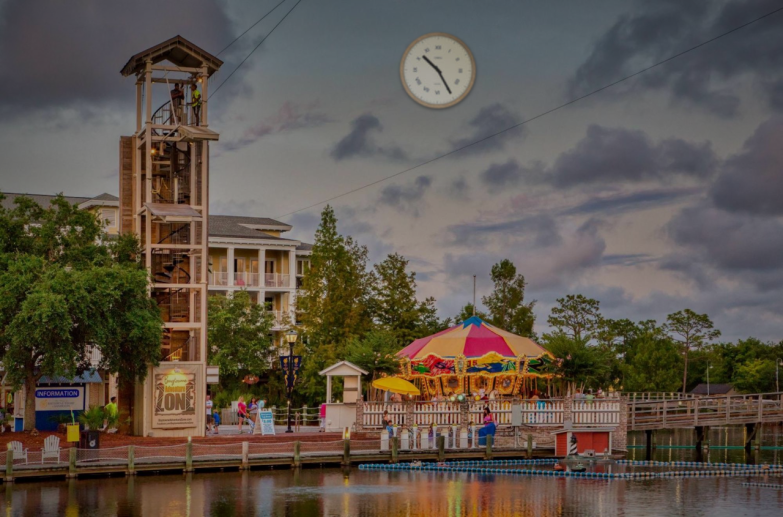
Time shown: h=10 m=25
